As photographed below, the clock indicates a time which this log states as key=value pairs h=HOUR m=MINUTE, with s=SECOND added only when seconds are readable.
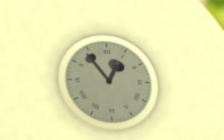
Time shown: h=12 m=54
